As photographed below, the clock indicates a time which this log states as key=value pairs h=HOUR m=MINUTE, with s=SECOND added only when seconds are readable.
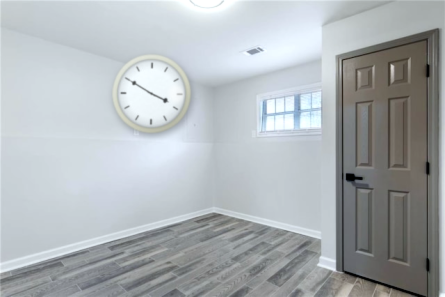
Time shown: h=3 m=50
